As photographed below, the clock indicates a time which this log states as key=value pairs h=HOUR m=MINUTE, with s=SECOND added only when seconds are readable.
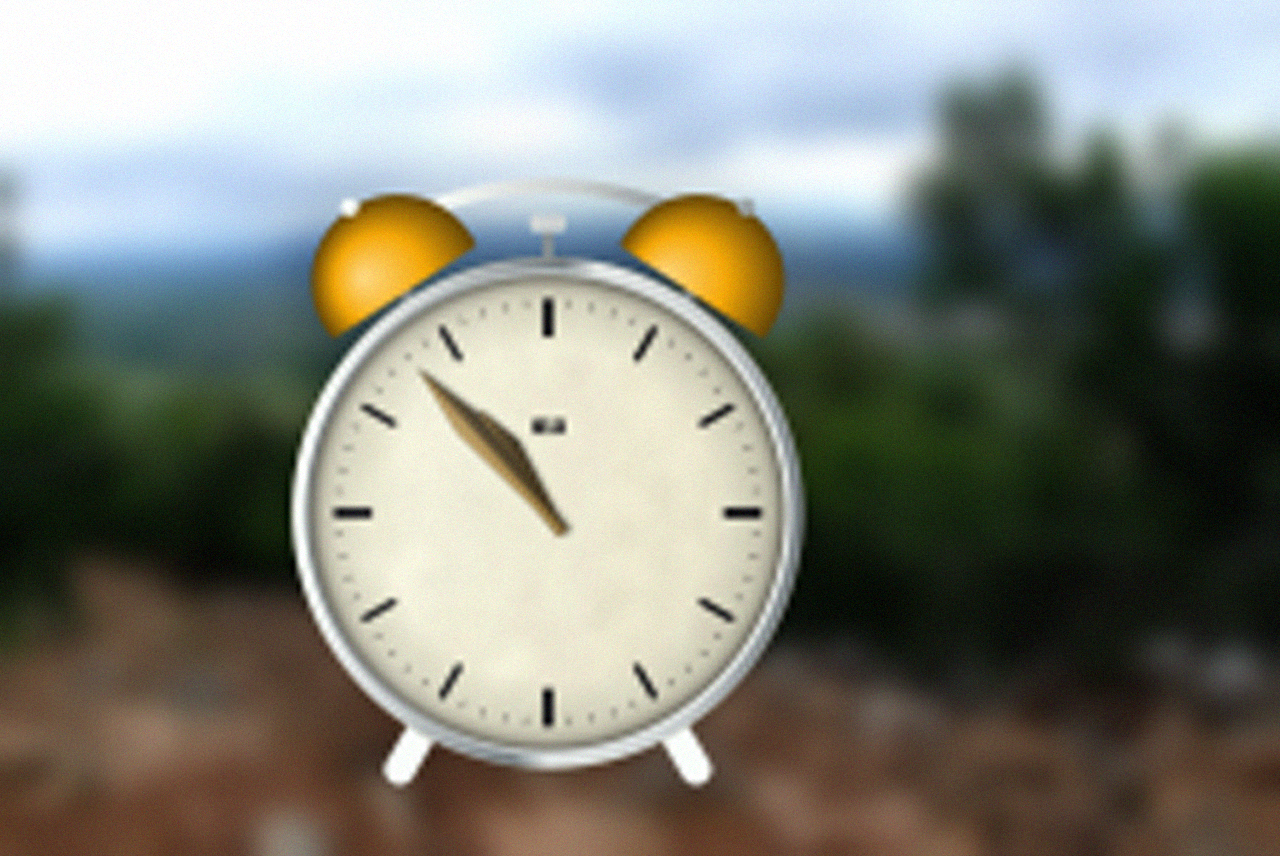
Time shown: h=10 m=53
